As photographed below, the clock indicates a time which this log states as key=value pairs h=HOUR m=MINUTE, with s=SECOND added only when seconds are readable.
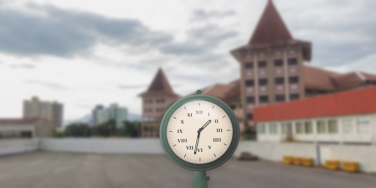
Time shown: h=1 m=32
